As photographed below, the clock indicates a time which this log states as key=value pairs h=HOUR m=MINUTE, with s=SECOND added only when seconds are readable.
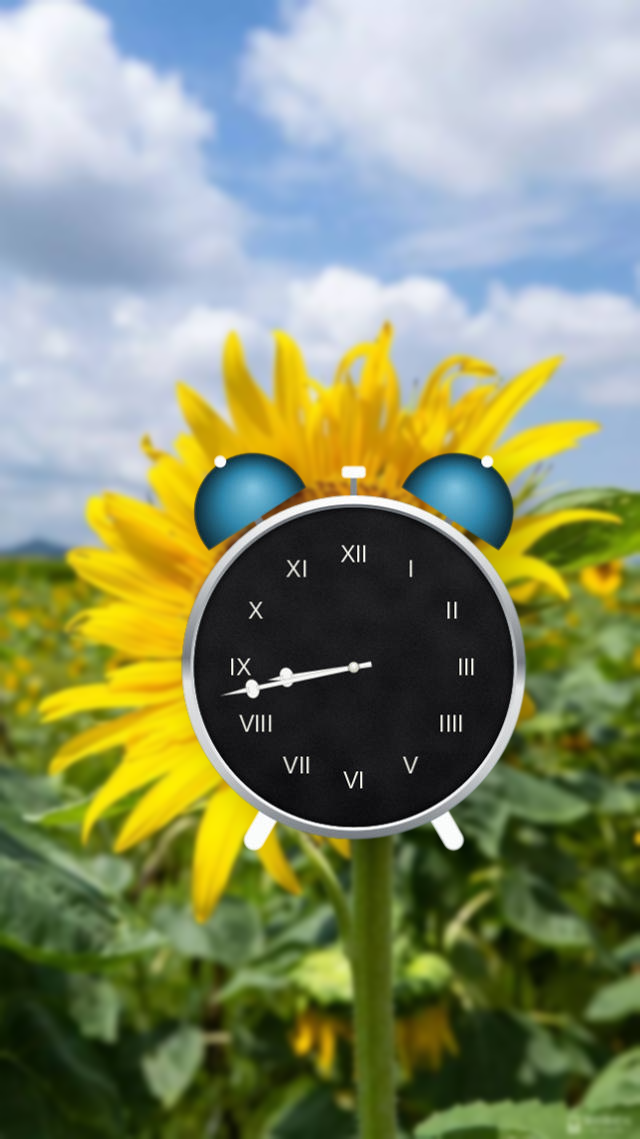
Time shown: h=8 m=43
